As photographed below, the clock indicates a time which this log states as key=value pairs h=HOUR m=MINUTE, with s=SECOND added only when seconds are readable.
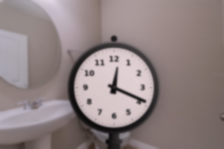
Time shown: h=12 m=19
